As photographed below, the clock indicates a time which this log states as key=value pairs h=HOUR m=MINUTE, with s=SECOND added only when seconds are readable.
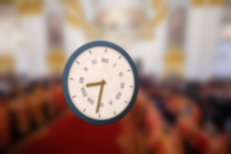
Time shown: h=8 m=31
